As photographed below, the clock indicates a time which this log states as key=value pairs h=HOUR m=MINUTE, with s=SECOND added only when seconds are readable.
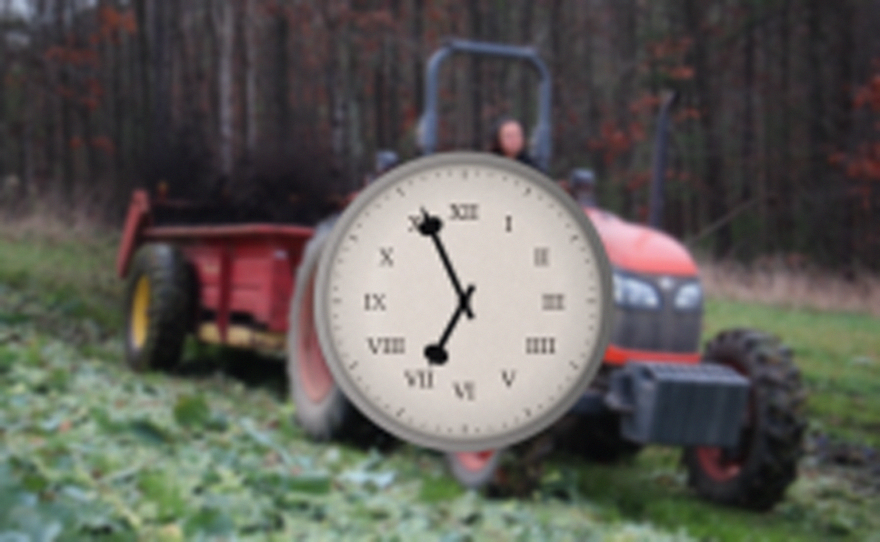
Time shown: h=6 m=56
